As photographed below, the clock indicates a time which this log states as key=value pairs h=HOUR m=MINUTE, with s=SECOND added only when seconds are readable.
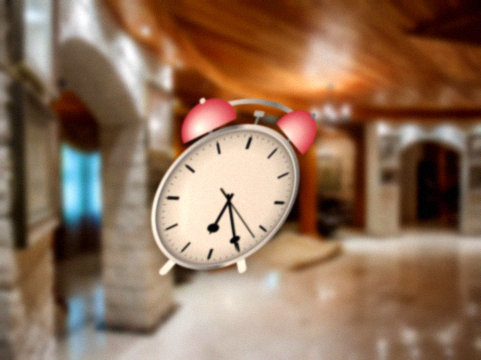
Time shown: h=6 m=25 s=22
